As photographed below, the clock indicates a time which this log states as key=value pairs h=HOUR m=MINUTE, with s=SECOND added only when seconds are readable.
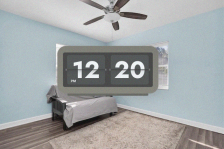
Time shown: h=12 m=20
